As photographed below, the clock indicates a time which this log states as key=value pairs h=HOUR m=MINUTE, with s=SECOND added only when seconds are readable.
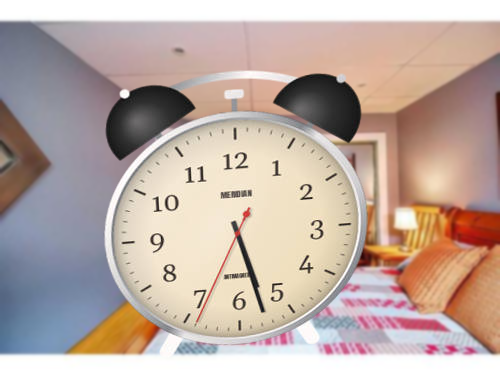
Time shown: h=5 m=27 s=34
